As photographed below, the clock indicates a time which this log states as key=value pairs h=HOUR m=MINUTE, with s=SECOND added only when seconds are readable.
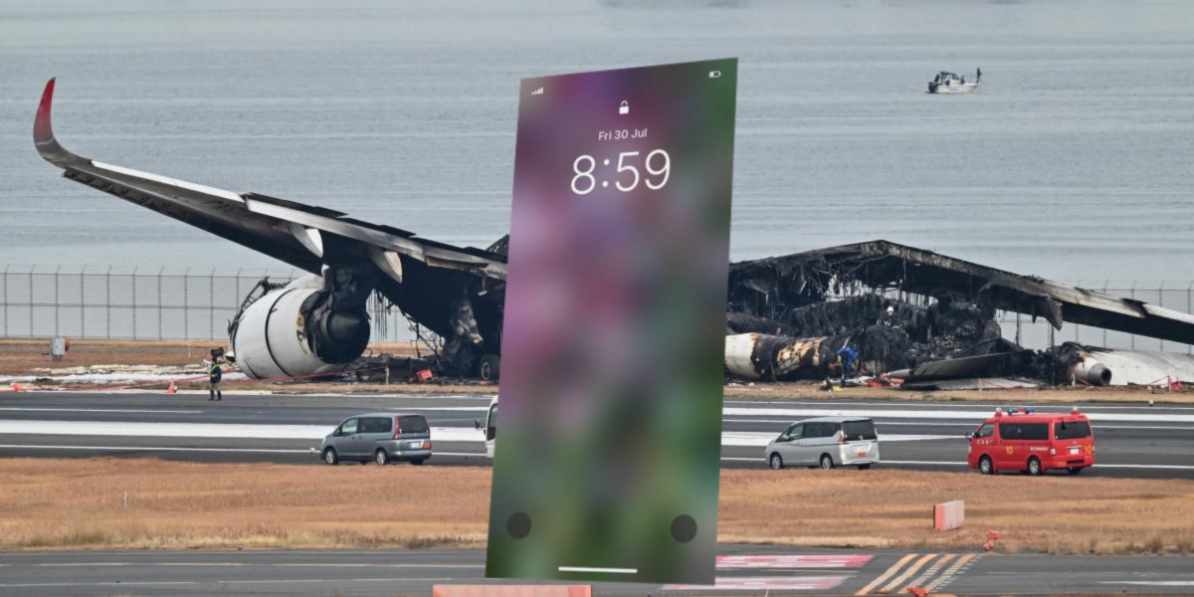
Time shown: h=8 m=59
